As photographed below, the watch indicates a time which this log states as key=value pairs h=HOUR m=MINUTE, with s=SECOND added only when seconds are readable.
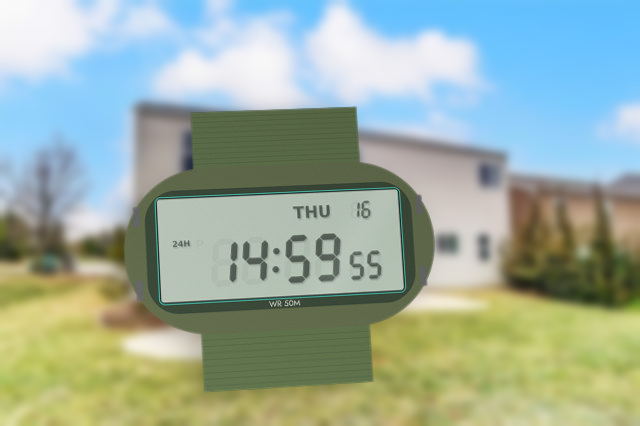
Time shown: h=14 m=59 s=55
